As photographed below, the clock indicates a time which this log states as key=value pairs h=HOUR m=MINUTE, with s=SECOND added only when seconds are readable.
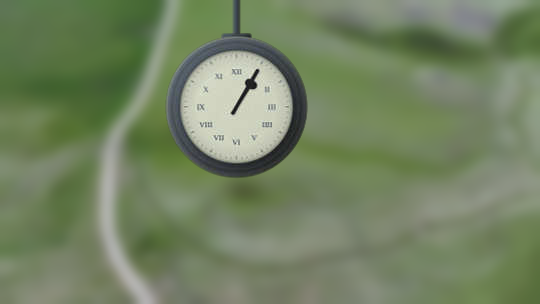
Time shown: h=1 m=5
